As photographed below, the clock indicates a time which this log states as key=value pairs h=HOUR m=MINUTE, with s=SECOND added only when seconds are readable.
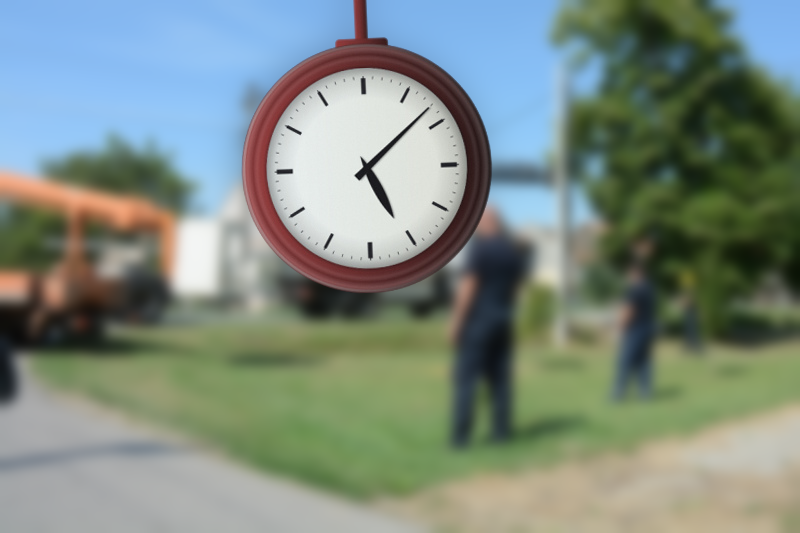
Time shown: h=5 m=8
